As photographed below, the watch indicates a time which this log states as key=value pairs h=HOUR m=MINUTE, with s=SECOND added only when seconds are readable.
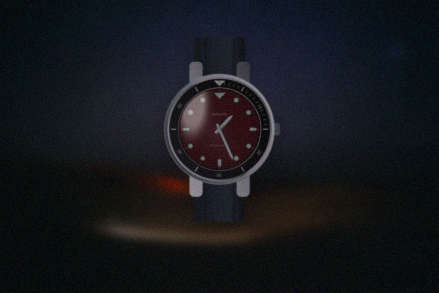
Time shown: h=1 m=26
